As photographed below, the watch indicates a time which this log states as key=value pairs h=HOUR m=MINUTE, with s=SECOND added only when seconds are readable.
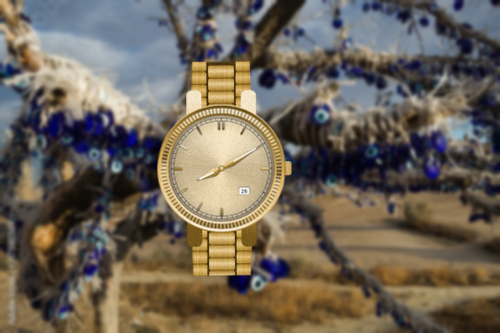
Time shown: h=8 m=10
